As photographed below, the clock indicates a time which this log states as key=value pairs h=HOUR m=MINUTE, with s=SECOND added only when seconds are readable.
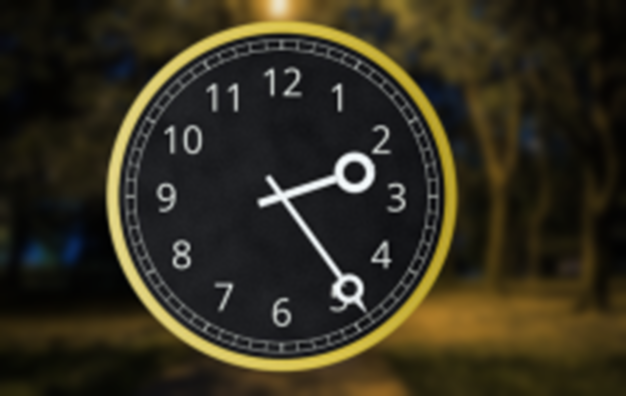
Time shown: h=2 m=24
